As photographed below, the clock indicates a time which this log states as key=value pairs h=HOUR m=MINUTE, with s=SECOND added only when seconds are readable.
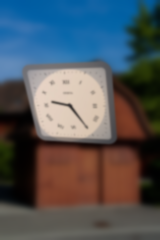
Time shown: h=9 m=25
